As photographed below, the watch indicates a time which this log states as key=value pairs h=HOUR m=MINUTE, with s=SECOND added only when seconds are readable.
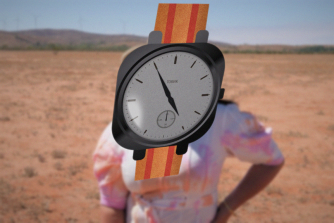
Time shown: h=4 m=55
